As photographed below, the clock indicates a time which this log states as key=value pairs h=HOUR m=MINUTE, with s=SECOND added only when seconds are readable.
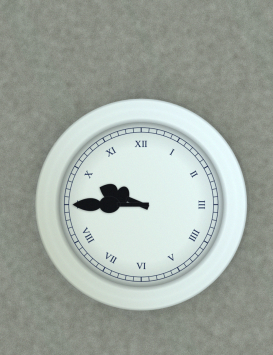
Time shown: h=9 m=45
